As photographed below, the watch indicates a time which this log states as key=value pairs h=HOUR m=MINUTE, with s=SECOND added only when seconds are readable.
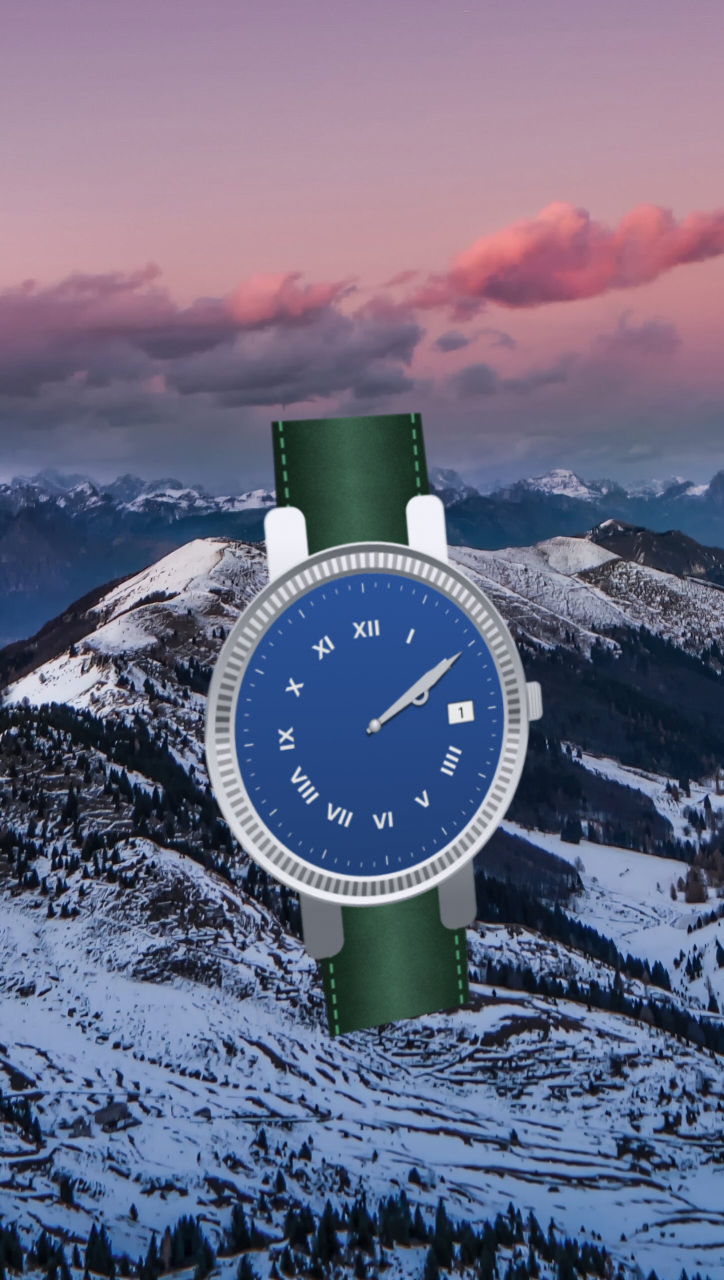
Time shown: h=2 m=10
